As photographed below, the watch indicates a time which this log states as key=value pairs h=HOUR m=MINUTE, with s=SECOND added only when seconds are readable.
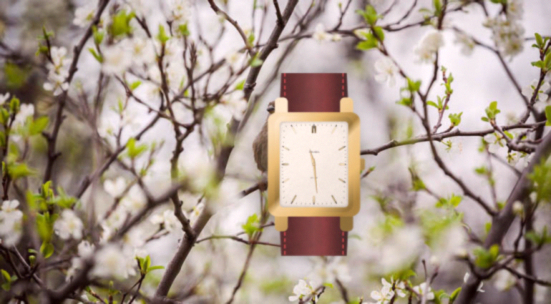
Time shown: h=11 m=29
